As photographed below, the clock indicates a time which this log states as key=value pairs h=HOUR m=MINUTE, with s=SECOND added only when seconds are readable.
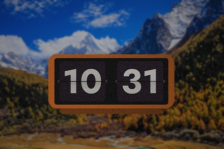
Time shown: h=10 m=31
